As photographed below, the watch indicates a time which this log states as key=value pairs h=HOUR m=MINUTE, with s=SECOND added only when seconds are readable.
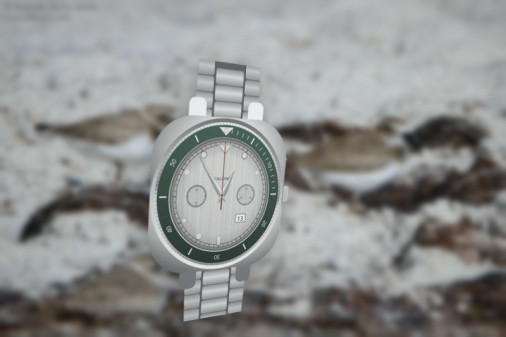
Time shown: h=12 m=54
